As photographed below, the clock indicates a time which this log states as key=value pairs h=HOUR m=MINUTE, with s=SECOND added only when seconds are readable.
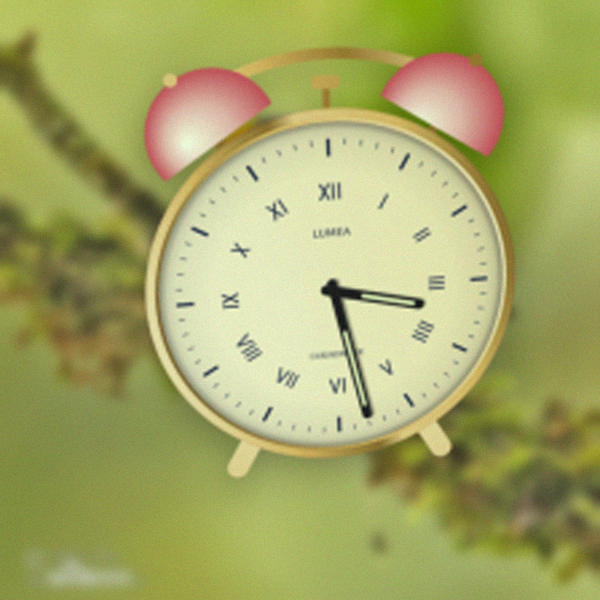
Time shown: h=3 m=28
